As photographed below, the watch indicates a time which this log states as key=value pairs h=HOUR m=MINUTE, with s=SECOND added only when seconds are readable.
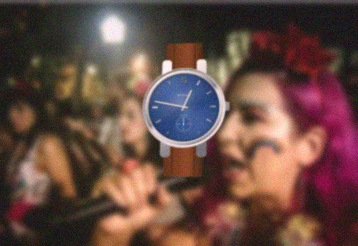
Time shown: h=12 m=47
